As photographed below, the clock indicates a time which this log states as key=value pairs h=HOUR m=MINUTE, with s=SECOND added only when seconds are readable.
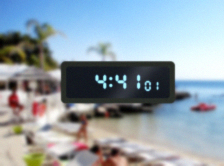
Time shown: h=4 m=41 s=1
